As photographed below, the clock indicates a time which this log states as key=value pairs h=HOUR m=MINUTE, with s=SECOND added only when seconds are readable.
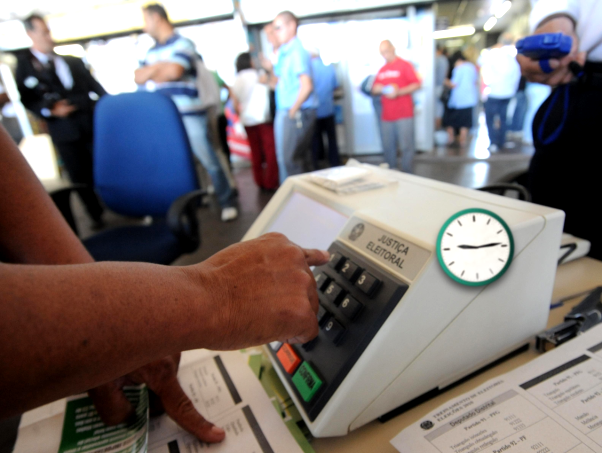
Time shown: h=9 m=14
